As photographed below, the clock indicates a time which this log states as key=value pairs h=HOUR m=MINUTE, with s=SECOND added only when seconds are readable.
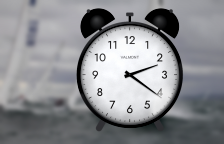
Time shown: h=2 m=21
